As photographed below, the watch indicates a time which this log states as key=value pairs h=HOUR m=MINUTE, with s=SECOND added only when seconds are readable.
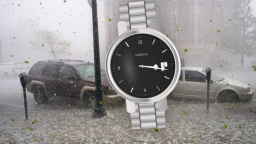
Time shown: h=3 m=17
